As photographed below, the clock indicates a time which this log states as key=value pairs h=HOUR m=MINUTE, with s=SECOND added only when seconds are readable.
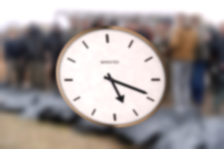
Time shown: h=5 m=19
